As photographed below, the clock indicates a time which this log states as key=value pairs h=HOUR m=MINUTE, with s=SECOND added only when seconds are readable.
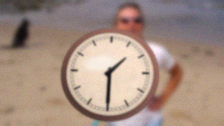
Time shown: h=1 m=30
